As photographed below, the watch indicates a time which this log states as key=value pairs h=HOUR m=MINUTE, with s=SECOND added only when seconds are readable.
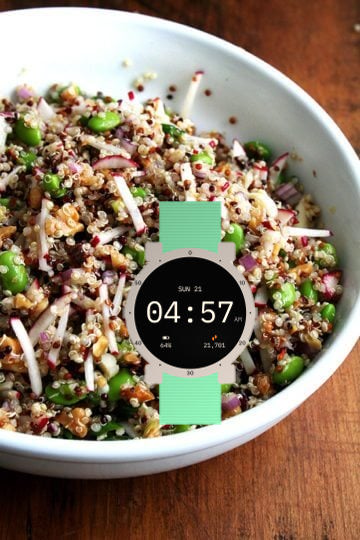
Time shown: h=4 m=57
